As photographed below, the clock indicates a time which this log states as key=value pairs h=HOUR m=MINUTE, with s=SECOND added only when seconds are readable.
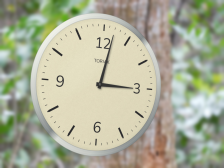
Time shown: h=3 m=2
